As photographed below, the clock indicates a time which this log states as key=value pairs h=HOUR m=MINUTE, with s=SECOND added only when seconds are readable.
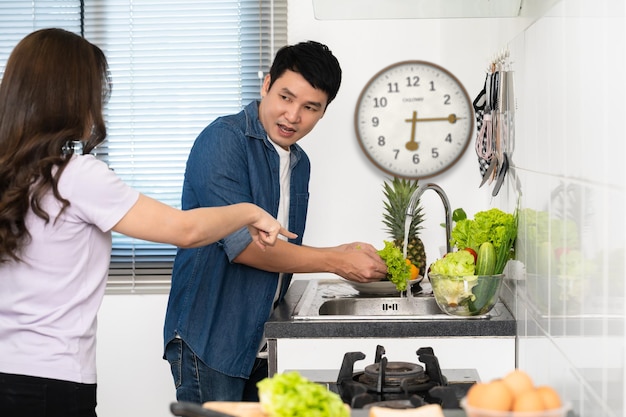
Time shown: h=6 m=15
